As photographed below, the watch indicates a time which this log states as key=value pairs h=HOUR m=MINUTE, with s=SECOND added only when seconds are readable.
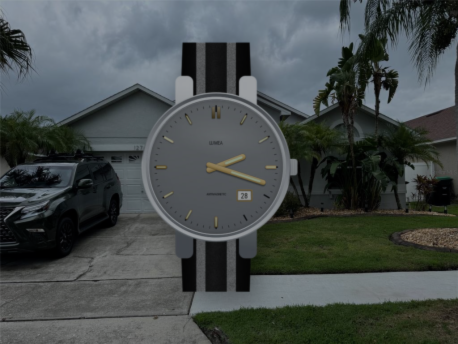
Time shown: h=2 m=18
